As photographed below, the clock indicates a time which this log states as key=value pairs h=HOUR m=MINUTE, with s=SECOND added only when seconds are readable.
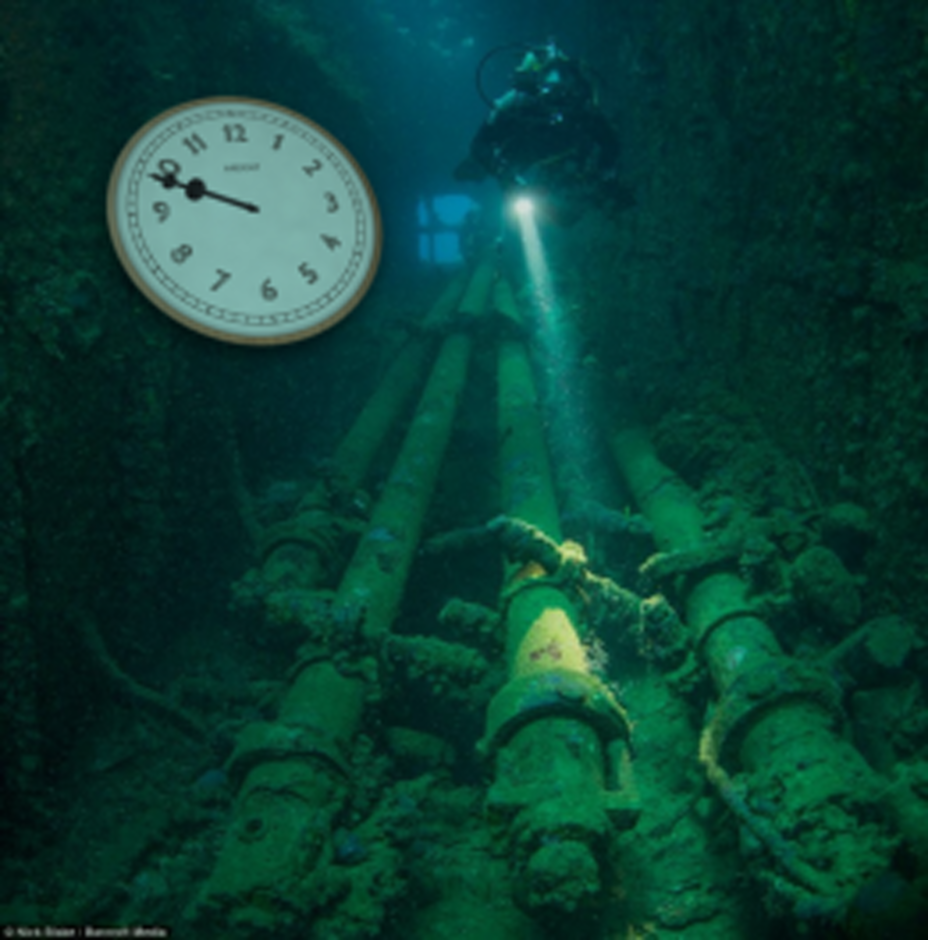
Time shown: h=9 m=49
